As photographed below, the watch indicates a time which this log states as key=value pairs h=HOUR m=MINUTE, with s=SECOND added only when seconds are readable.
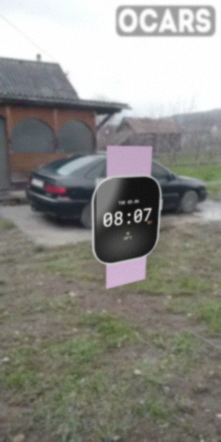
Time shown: h=8 m=7
